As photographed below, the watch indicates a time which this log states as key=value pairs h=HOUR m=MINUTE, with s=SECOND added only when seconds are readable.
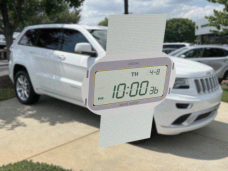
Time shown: h=10 m=0 s=36
